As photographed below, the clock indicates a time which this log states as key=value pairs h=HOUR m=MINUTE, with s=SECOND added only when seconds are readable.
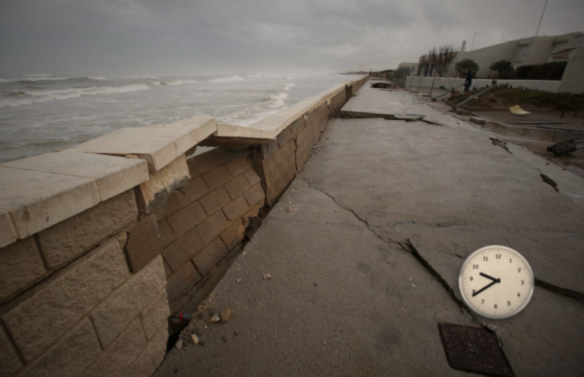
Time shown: h=9 m=39
